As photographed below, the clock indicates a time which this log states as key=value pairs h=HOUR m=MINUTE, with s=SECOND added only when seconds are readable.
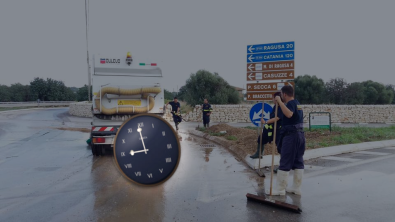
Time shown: h=8 m=59
